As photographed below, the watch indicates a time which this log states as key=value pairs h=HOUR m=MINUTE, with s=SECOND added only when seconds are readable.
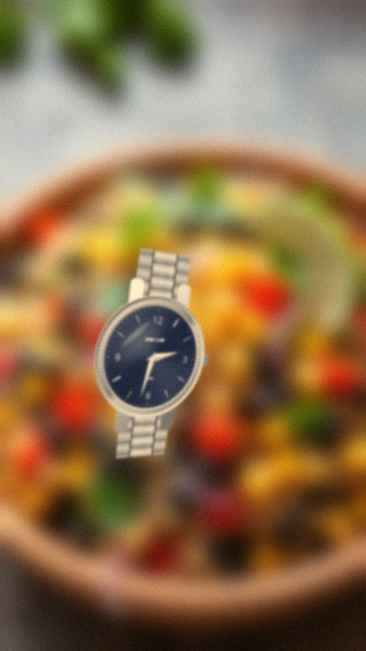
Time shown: h=2 m=32
